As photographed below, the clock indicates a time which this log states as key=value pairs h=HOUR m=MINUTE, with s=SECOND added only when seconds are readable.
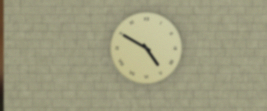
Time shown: h=4 m=50
